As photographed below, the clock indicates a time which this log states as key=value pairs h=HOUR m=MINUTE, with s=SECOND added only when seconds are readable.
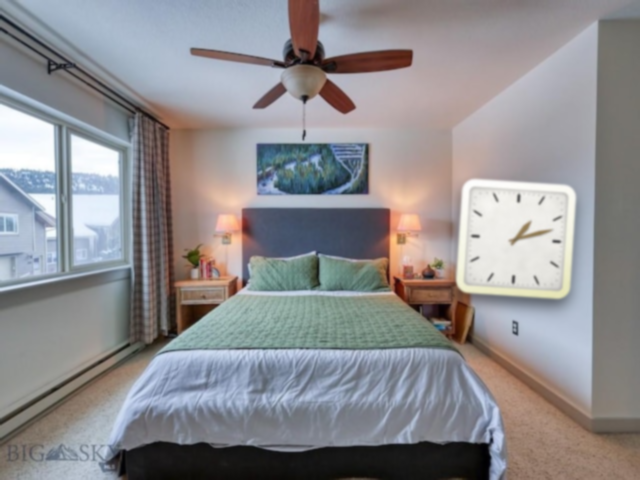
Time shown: h=1 m=12
